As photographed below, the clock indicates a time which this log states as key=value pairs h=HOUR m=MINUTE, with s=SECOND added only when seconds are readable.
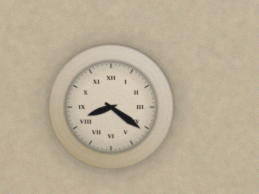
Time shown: h=8 m=21
